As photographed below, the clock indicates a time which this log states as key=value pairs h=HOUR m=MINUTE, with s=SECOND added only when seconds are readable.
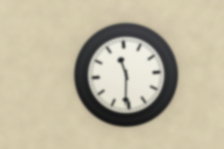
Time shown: h=11 m=31
